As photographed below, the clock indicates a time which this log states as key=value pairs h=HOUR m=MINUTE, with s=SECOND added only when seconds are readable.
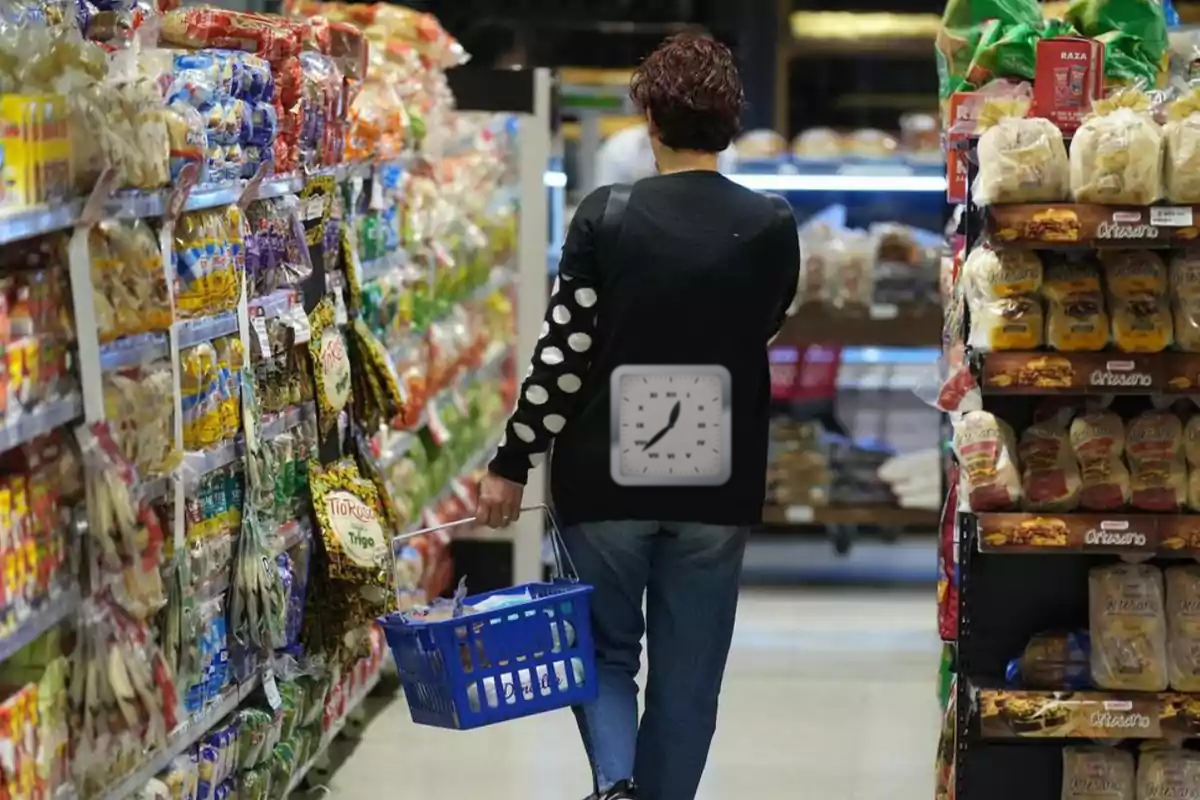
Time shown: h=12 m=38
